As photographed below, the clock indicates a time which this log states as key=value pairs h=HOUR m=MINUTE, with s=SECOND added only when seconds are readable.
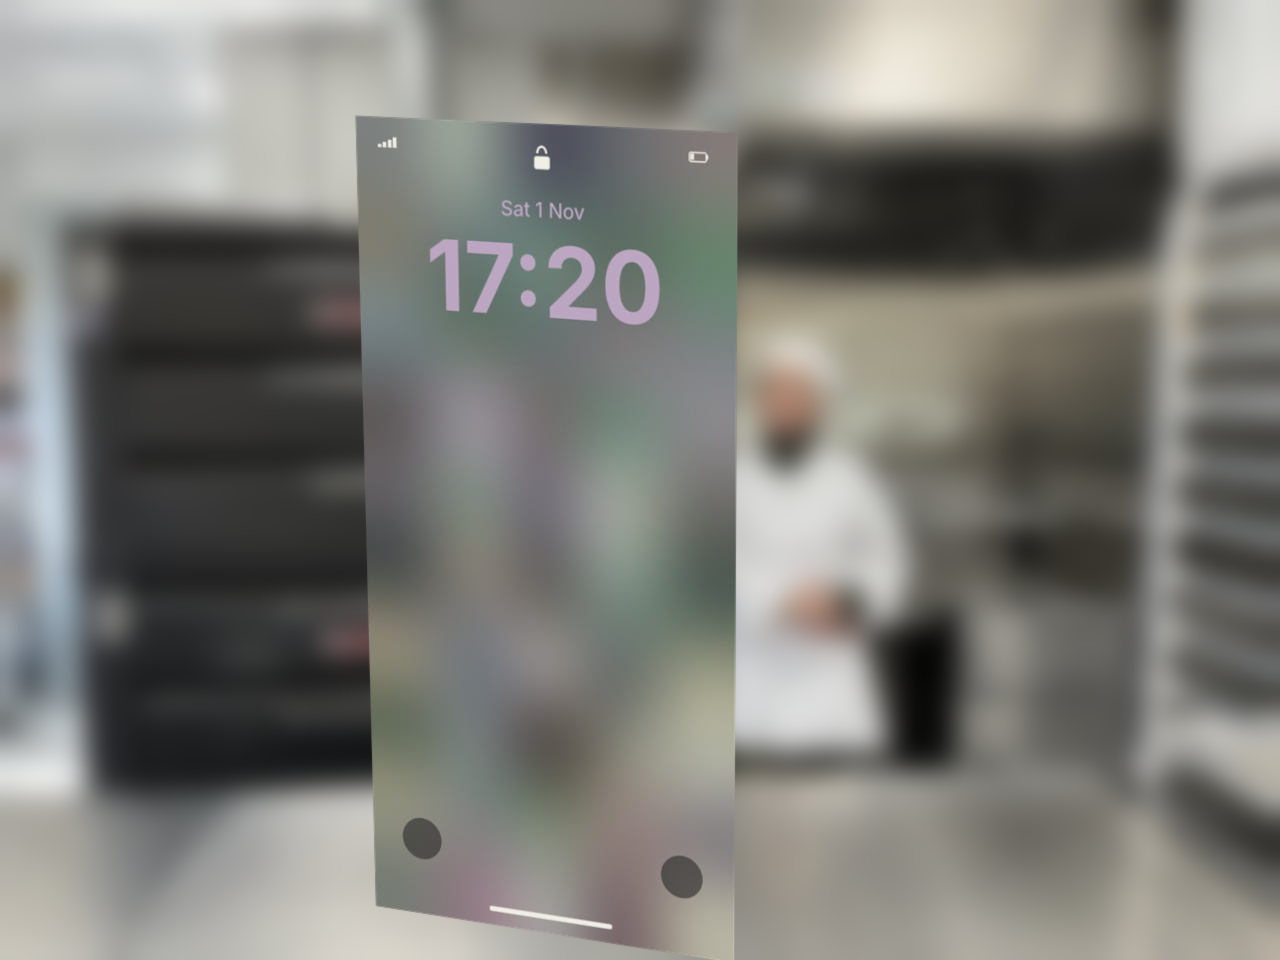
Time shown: h=17 m=20
